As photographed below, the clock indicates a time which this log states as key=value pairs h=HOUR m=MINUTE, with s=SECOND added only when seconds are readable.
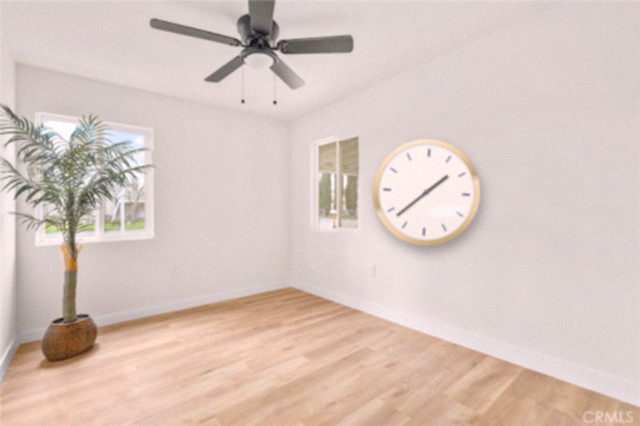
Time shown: h=1 m=38
